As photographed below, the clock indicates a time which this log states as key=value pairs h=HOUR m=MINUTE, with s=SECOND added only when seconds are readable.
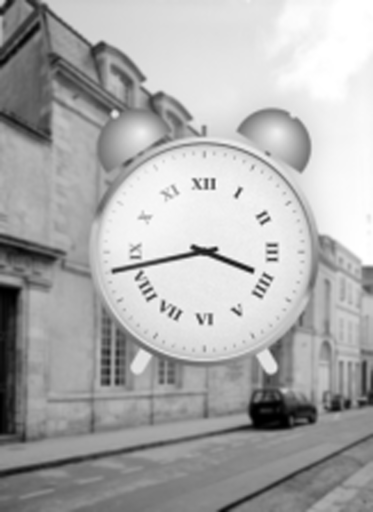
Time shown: h=3 m=43
